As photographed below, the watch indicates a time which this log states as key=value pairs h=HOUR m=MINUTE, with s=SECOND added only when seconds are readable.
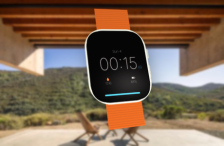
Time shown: h=0 m=15
